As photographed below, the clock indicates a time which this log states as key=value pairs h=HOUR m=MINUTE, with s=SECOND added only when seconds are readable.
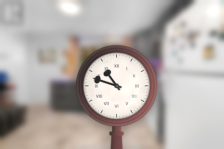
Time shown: h=10 m=48
